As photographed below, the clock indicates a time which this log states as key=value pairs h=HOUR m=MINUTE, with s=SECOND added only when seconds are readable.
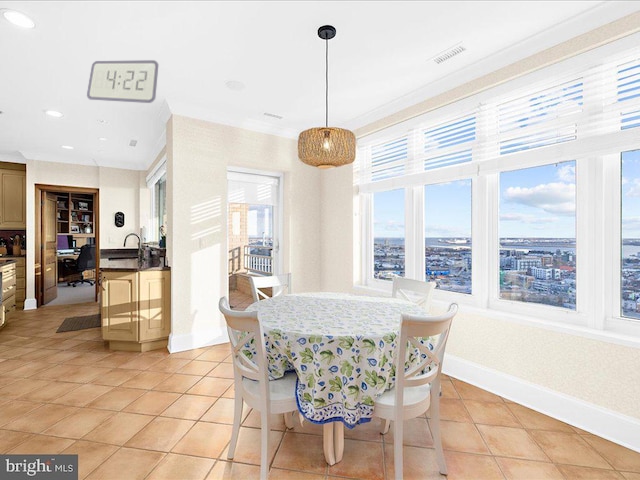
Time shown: h=4 m=22
